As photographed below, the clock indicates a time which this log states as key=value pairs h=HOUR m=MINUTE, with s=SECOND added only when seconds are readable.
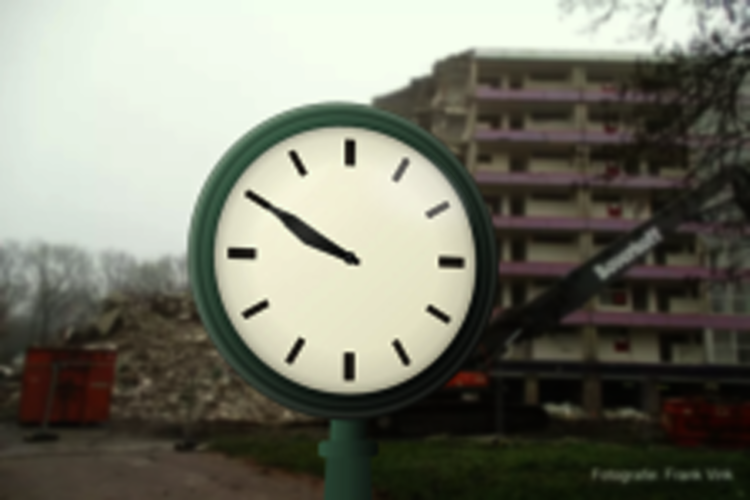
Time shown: h=9 m=50
